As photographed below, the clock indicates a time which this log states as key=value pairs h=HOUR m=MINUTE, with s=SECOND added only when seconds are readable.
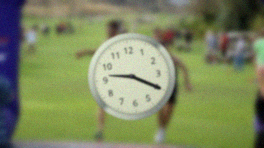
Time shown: h=9 m=20
